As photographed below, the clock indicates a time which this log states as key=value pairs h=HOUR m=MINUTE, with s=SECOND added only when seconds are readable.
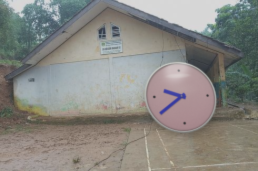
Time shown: h=9 m=39
